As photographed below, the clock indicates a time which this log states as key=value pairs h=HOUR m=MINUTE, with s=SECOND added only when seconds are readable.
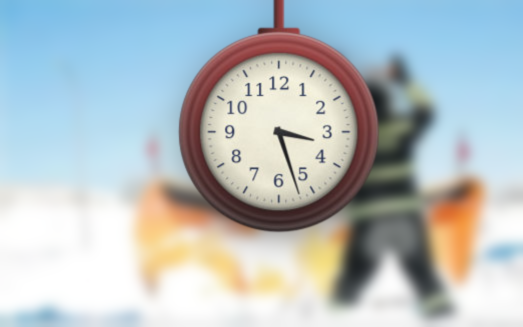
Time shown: h=3 m=27
